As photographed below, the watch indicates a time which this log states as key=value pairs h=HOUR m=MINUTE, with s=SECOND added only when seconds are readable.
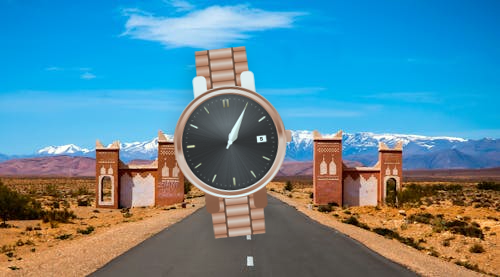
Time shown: h=1 m=5
